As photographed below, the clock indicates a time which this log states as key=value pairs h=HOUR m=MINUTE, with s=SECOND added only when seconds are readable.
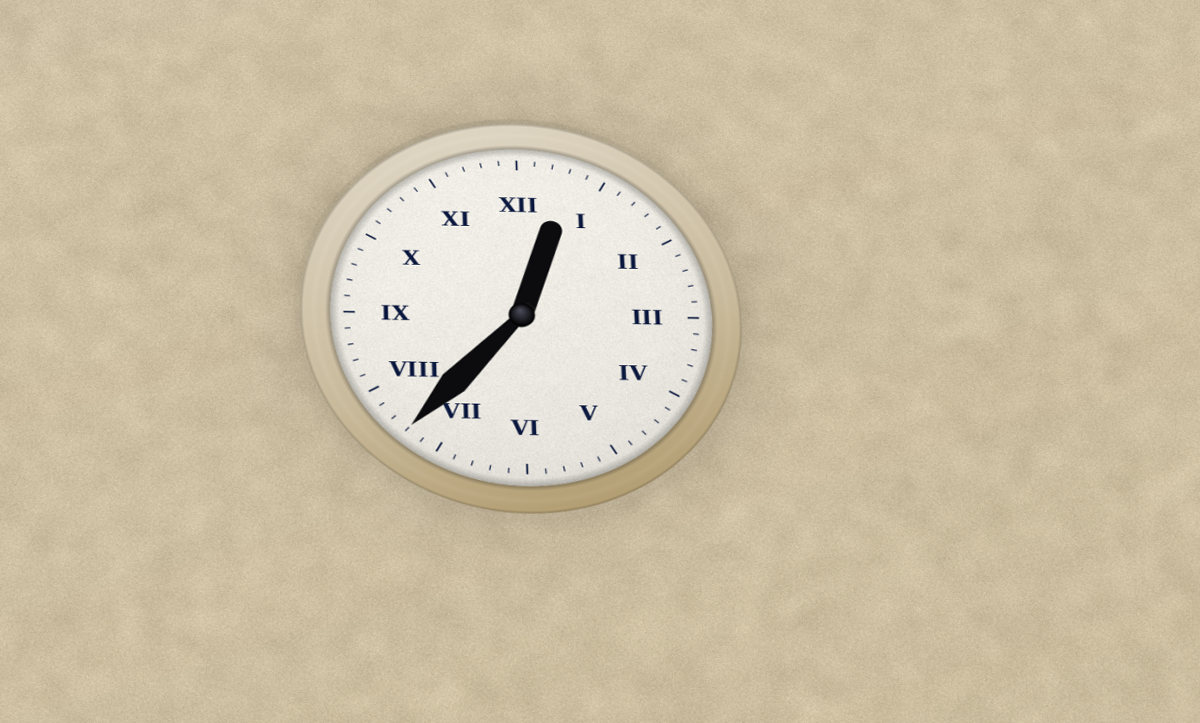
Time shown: h=12 m=37
